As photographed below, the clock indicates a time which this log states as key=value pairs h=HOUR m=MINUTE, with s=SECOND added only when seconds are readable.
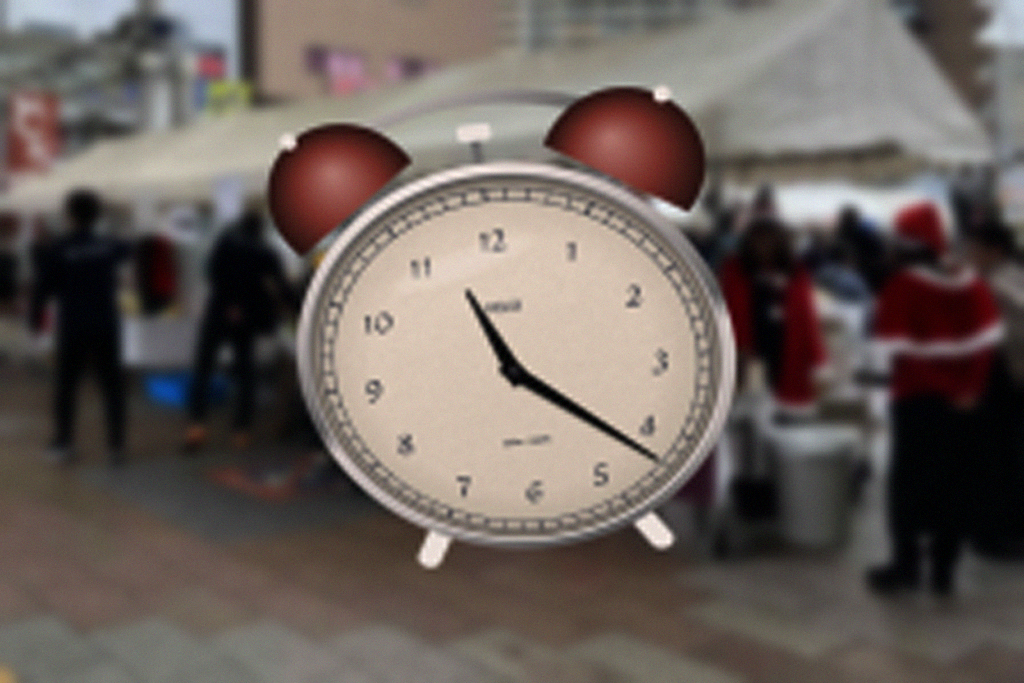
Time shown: h=11 m=22
